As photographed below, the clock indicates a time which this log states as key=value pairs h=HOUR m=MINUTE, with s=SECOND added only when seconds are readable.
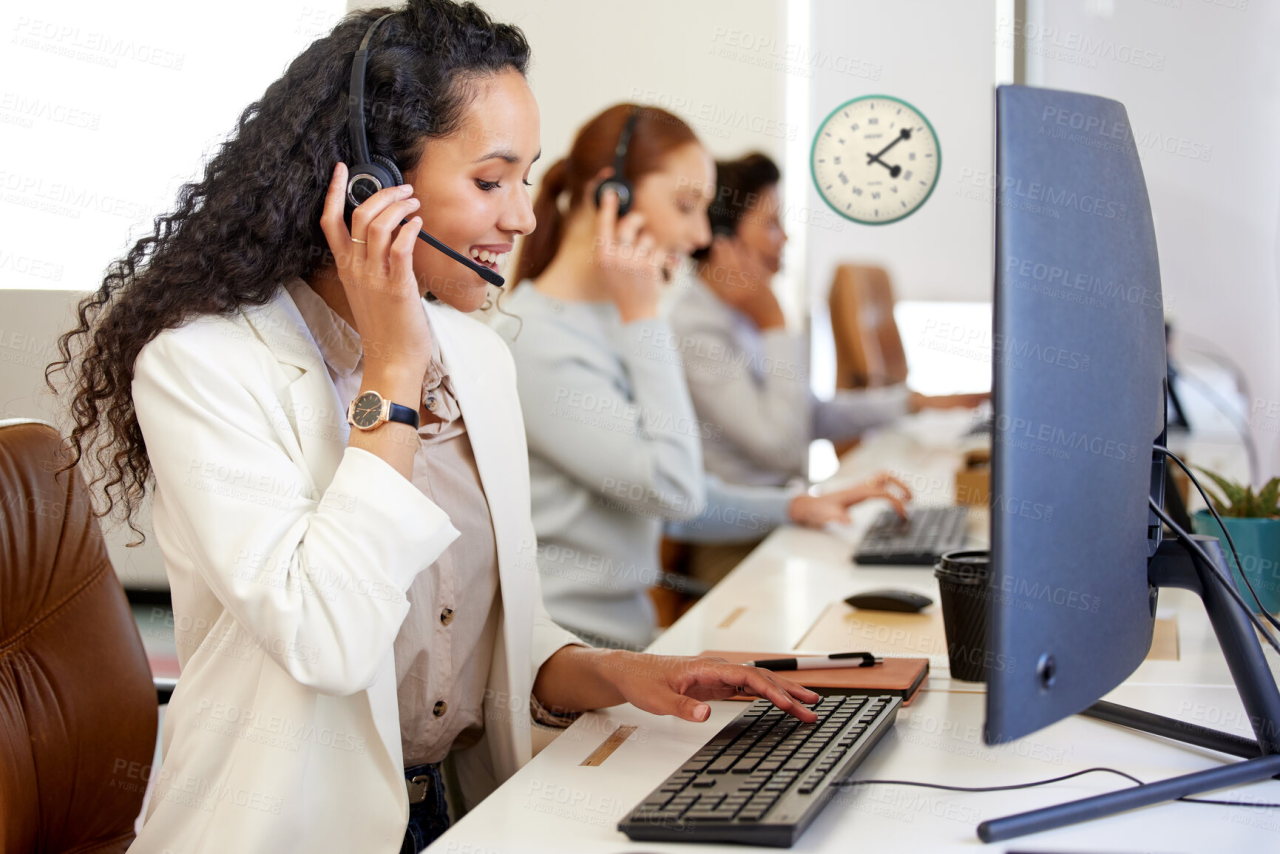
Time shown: h=4 m=9
